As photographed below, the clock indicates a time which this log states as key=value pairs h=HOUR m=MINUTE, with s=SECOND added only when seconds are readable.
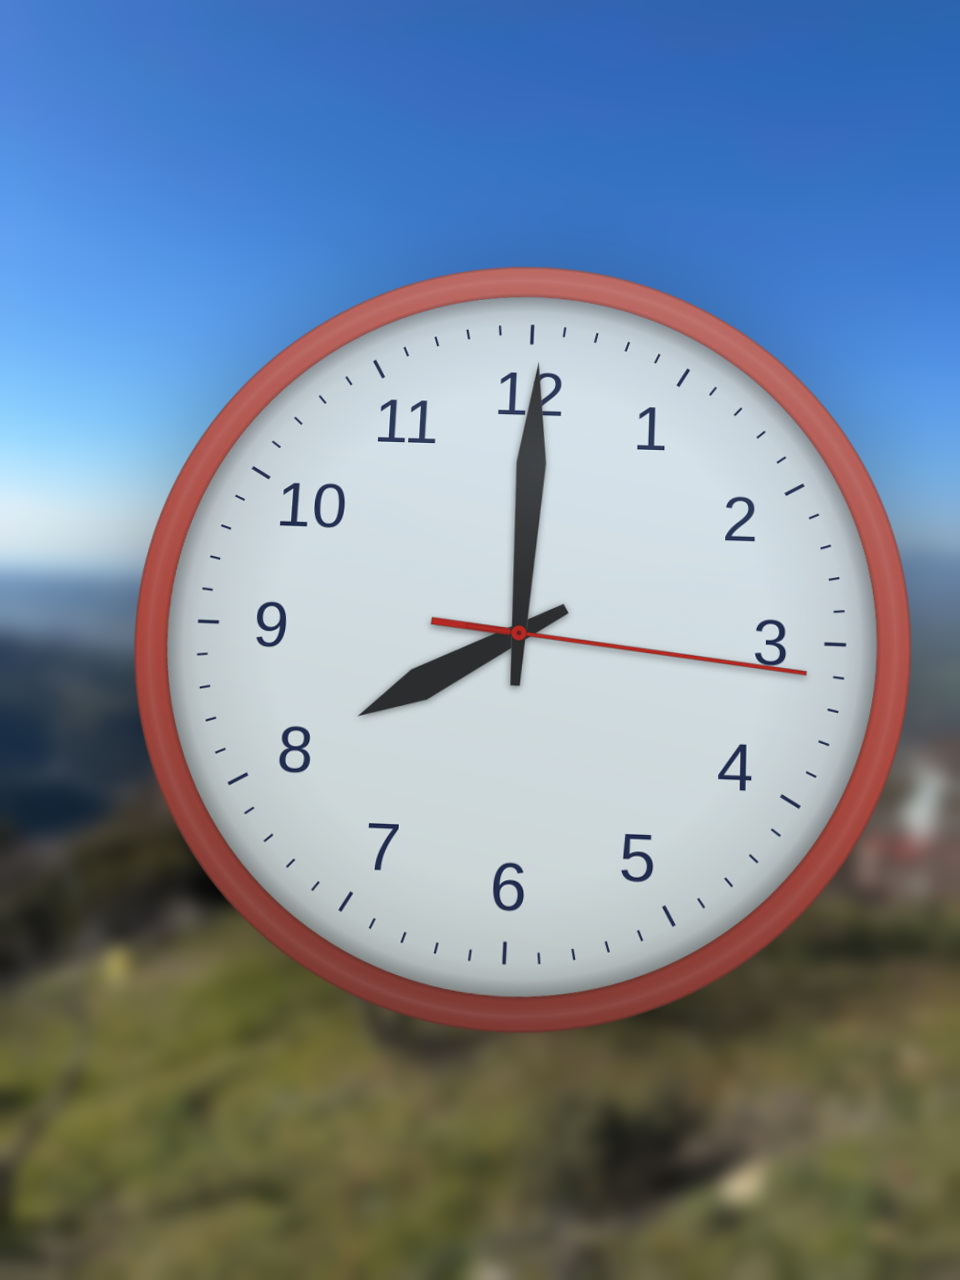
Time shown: h=8 m=0 s=16
